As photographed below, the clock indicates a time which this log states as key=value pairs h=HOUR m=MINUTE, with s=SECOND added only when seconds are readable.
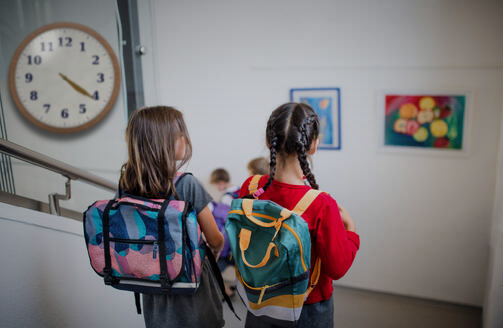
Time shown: h=4 m=21
